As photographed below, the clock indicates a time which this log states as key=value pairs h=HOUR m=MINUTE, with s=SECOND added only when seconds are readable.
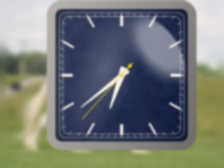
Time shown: h=6 m=38 s=37
